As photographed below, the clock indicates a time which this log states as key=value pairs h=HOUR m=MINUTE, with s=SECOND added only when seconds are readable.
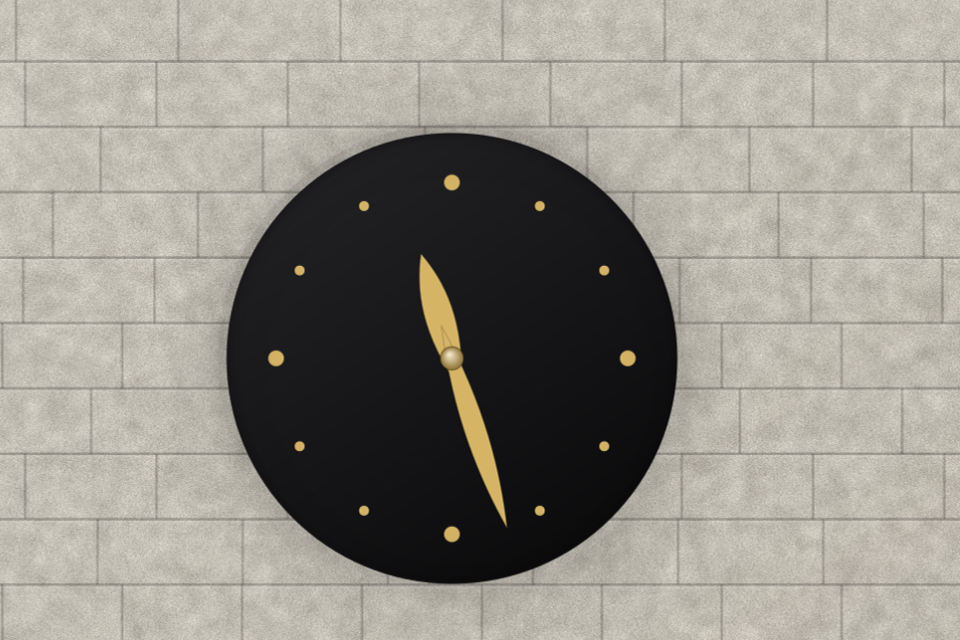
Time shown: h=11 m=27
